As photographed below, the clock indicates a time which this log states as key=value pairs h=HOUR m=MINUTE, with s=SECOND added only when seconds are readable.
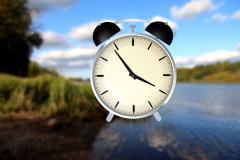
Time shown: h=3 m=54
